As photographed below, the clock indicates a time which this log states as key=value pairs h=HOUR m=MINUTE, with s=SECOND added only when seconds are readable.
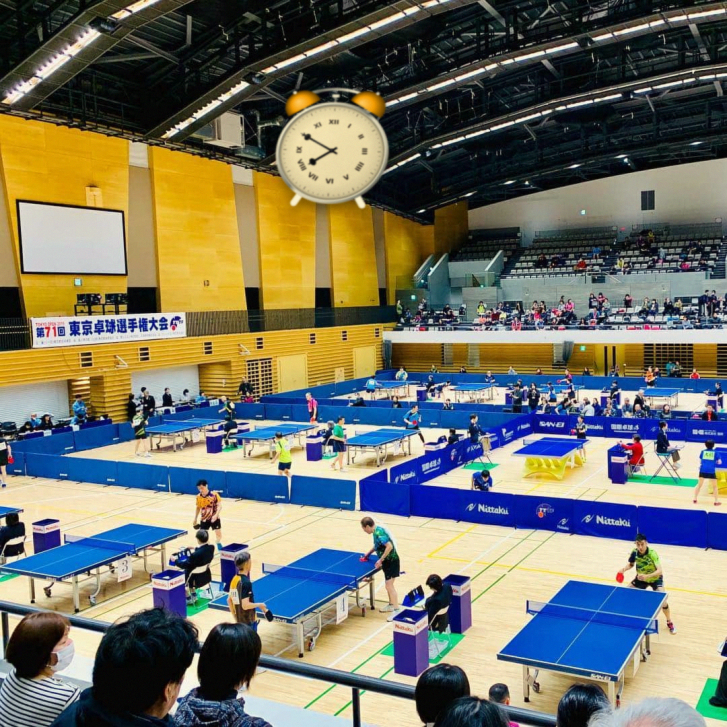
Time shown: h=7 m=50
